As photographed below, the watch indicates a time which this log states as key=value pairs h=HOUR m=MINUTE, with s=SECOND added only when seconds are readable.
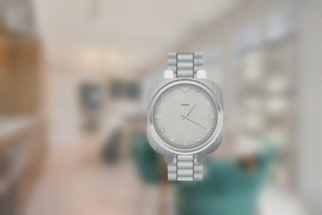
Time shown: h=1 m=20
